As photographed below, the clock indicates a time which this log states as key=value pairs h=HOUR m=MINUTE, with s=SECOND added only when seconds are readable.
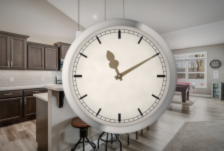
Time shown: h=11 m=10
